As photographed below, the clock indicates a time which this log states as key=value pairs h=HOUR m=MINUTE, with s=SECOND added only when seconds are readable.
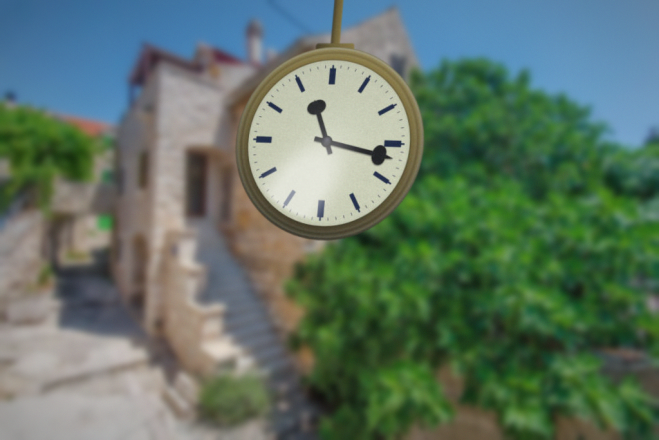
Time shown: h=11 m=17
